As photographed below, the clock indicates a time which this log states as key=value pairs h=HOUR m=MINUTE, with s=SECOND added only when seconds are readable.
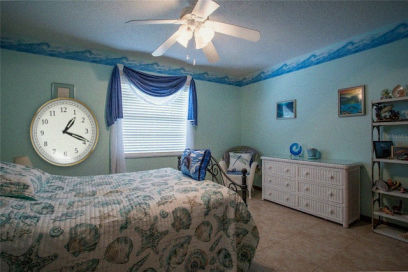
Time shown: h=1 m=19
